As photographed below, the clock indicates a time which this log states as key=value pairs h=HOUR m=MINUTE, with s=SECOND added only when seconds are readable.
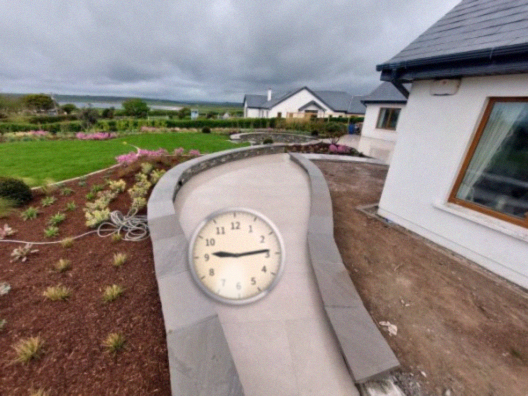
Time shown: h=9 m=14
